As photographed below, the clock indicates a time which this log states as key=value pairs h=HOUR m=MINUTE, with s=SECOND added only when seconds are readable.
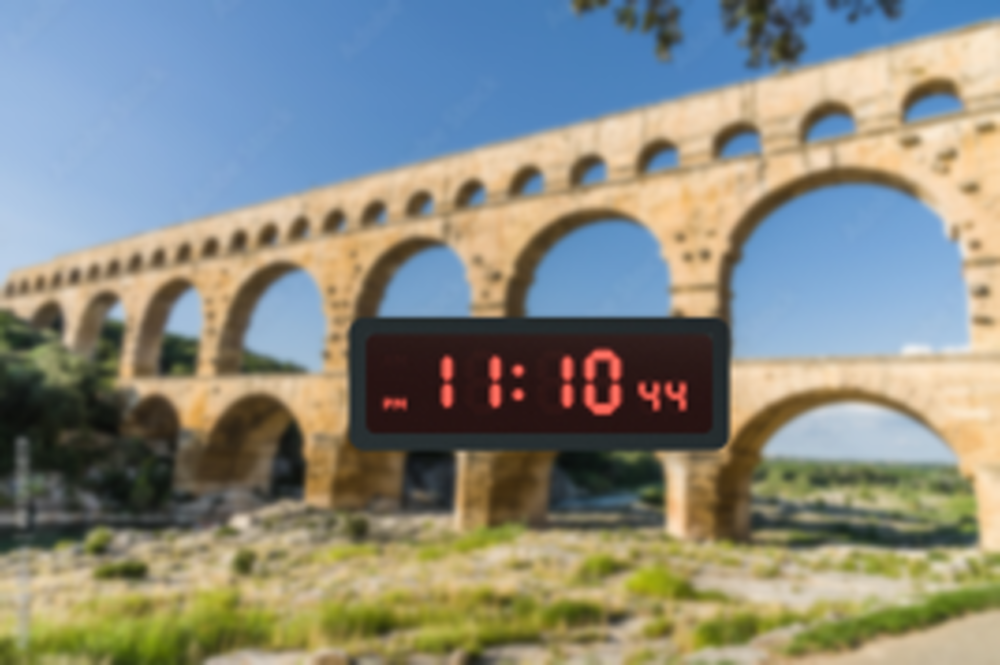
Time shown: h=11 m=10 s=44
